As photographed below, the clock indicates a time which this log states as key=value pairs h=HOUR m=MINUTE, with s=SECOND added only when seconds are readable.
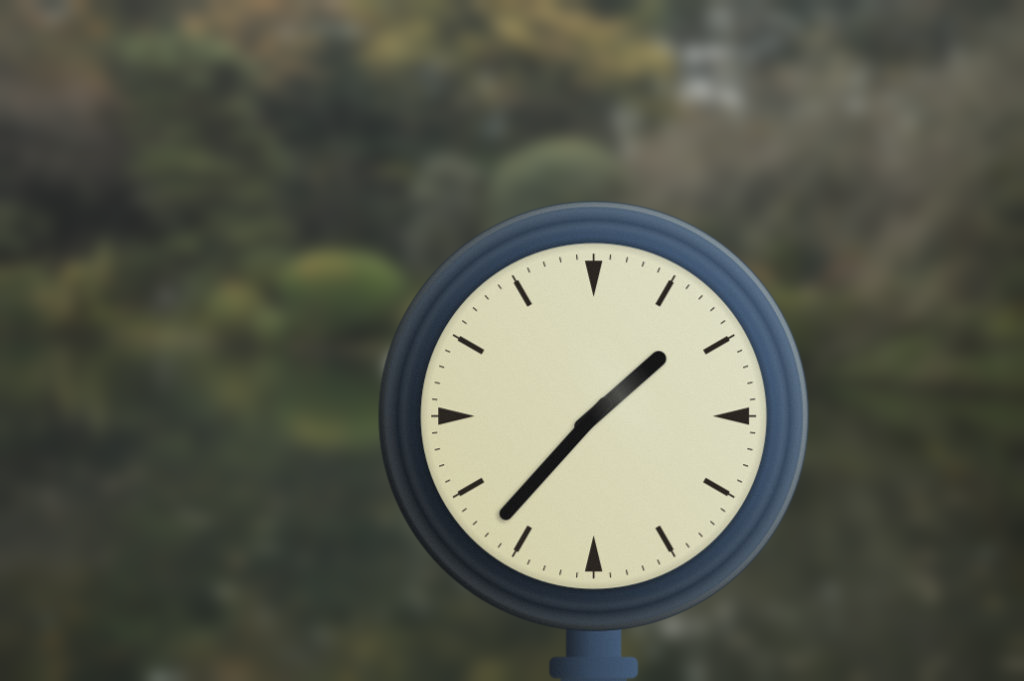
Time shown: h=1 m=37
